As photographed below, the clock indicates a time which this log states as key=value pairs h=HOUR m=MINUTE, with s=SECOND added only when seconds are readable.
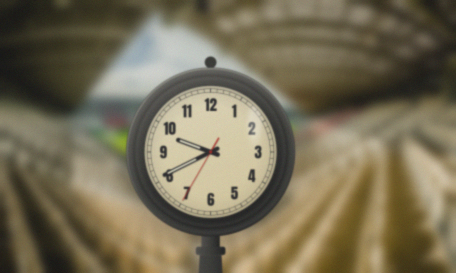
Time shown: h=9 m=40 s=35
